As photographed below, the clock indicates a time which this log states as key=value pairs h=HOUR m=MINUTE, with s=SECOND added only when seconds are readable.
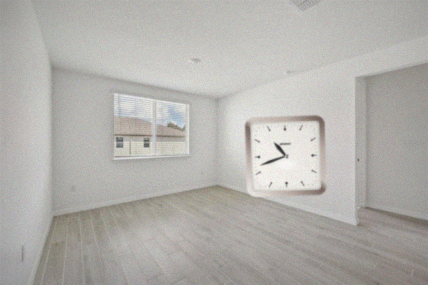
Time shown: h=10 m=42
